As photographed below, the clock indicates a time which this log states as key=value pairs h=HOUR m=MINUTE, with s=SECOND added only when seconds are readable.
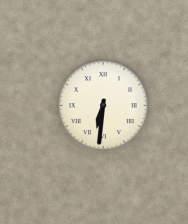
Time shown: h=6 m=31
